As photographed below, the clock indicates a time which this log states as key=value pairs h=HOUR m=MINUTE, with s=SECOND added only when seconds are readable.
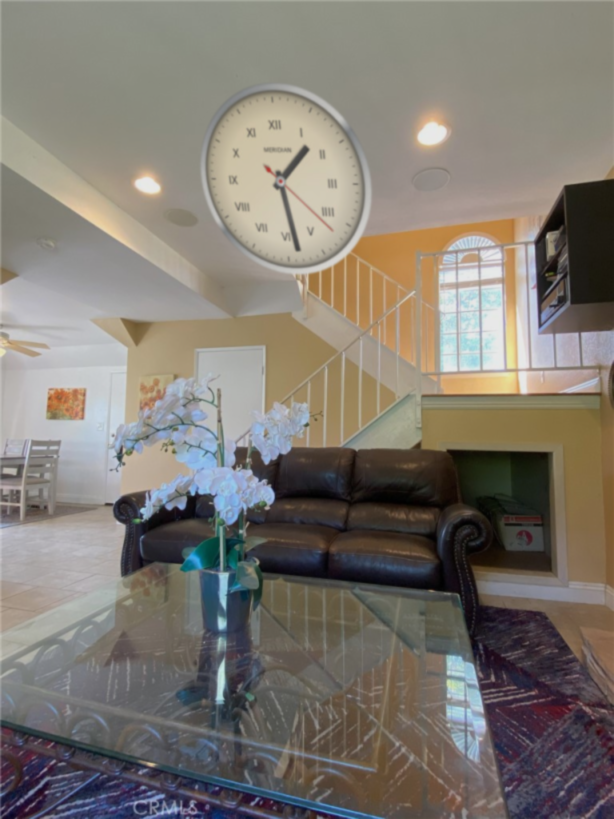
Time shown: h=1 m=28 s=22
